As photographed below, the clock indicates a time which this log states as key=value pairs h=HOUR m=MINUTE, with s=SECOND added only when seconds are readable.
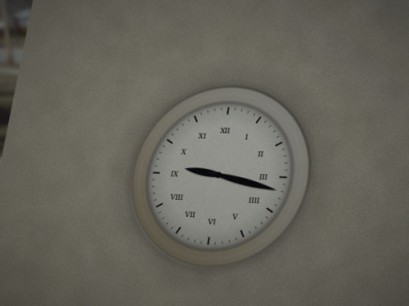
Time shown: h=9 m=17
